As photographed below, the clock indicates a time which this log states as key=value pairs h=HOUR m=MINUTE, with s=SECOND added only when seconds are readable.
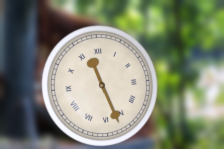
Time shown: h=11 m=27
